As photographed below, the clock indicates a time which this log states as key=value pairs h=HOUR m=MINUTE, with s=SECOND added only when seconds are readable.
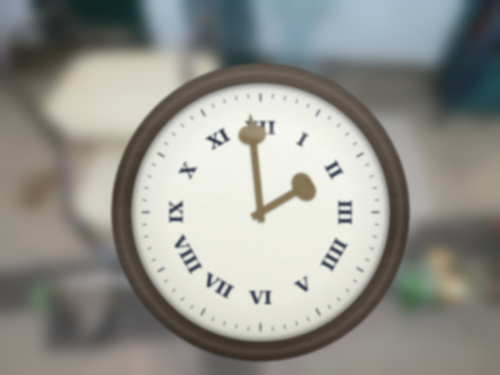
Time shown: h=1 m=59
